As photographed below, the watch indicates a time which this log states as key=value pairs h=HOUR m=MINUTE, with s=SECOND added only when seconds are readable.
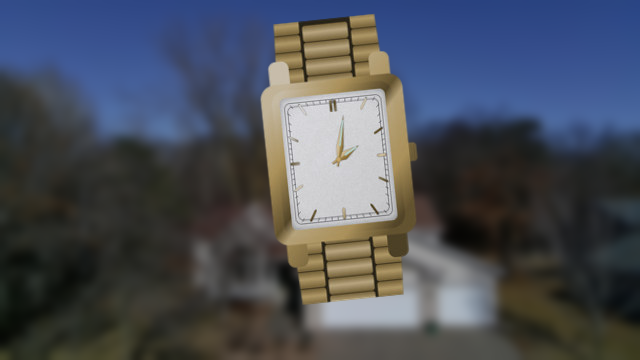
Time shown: h=2 m=2
